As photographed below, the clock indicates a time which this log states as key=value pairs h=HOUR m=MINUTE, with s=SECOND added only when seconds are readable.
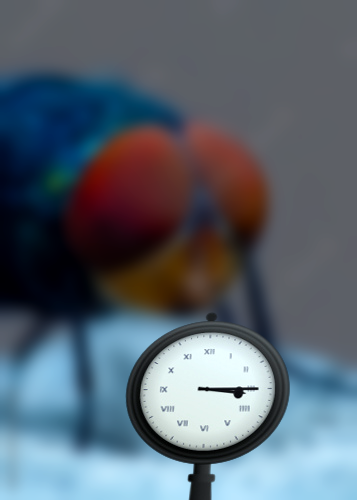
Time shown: h=3 m=15
